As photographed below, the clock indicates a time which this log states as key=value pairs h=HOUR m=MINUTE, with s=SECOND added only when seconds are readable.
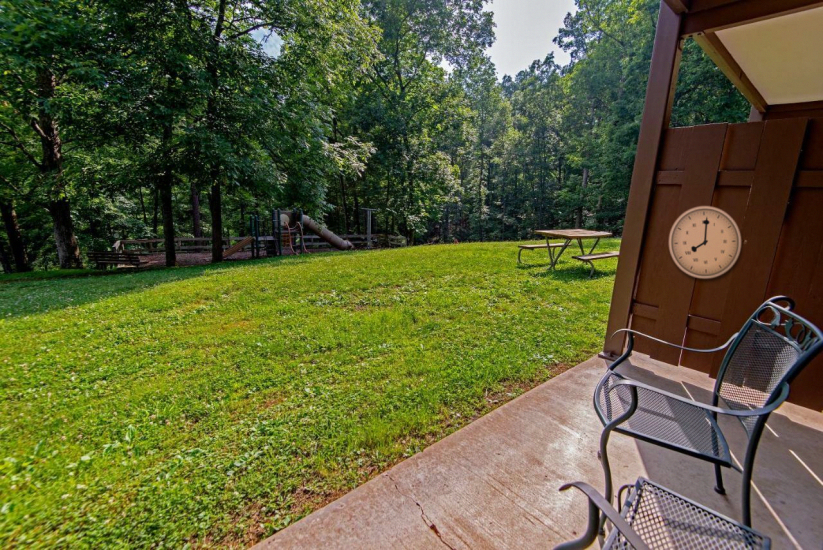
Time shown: h=8 m=1
